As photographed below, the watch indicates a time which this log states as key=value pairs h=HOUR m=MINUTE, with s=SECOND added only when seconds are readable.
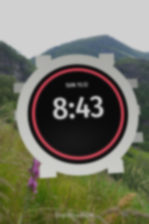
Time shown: h=8 m=43
